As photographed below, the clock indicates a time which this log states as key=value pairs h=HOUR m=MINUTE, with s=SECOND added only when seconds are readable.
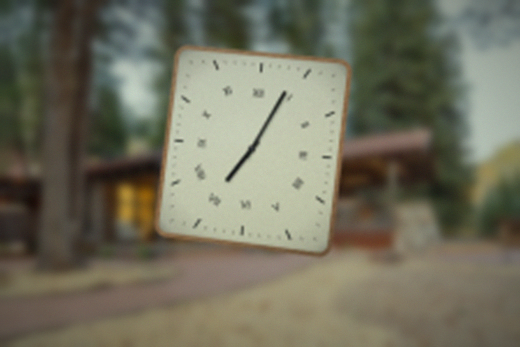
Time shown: h=7 m=4
